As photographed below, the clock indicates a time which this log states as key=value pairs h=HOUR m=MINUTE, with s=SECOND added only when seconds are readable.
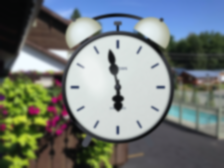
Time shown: h=5 m=58
